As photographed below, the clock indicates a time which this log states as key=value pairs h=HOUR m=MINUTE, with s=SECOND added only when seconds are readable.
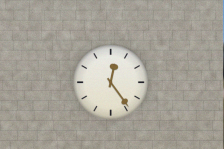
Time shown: h=12 m=24
